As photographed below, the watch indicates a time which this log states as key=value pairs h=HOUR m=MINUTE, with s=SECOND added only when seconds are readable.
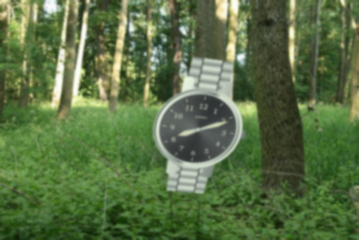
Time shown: h=8 m=11
